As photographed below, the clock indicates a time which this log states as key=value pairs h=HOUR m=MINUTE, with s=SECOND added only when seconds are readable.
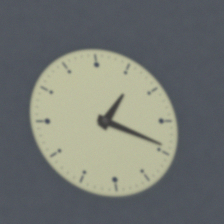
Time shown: h=1 m=19
